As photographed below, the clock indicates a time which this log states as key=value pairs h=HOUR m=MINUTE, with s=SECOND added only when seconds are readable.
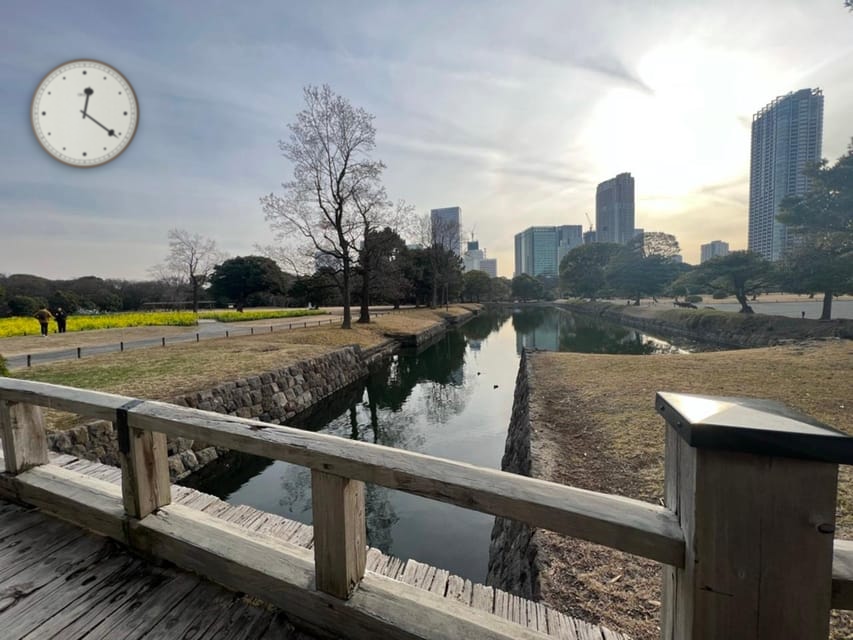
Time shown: h=12 m=21
